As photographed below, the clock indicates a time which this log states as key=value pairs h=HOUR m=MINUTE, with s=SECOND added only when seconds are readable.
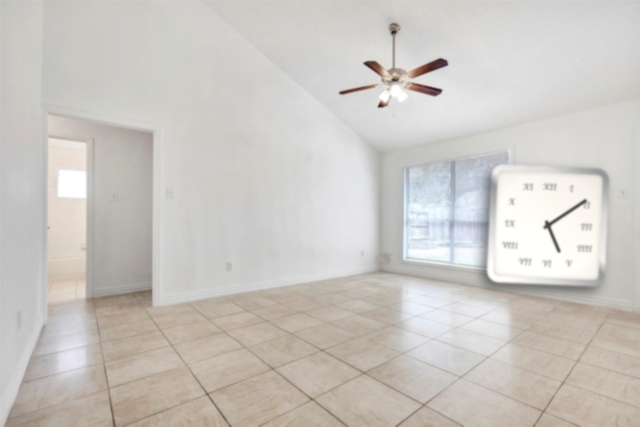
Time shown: h=5 m=9
